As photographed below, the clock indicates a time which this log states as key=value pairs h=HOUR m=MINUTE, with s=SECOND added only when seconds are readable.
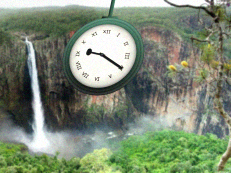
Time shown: h=9 m=20
